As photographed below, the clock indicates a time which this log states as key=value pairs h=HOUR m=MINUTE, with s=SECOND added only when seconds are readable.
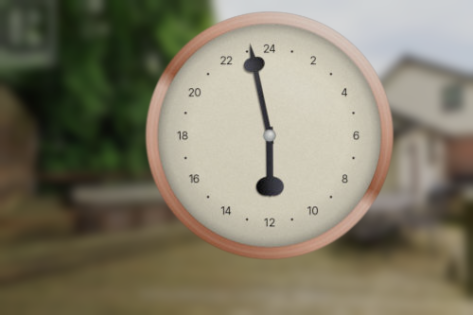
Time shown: h=11 m=58
